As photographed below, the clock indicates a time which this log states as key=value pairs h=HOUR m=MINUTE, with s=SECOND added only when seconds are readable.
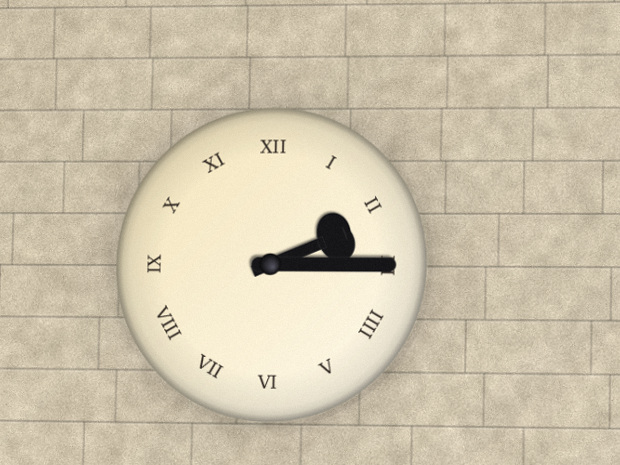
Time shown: h=2 m=15
